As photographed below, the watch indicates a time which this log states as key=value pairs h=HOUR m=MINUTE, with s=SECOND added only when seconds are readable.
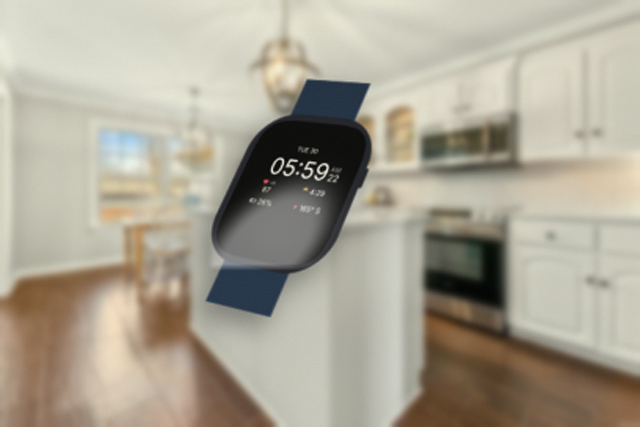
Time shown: h=5 m=59
